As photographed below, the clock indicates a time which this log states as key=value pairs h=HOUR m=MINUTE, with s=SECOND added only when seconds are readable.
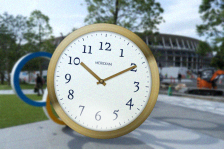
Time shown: h=10 m=10
